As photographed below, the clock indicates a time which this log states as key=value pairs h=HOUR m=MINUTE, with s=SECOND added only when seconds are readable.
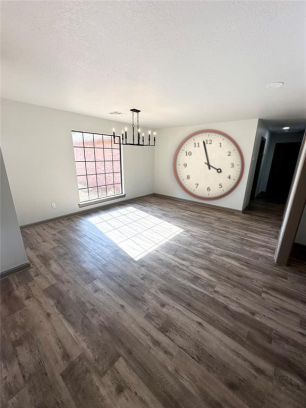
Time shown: h=3 m=58
